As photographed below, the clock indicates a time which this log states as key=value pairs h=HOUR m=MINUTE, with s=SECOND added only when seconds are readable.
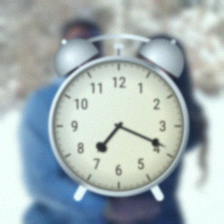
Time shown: h=7 m=19
